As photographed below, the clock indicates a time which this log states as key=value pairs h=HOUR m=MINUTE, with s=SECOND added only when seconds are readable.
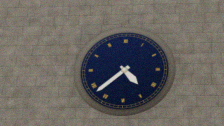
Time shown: h=4 m=38
